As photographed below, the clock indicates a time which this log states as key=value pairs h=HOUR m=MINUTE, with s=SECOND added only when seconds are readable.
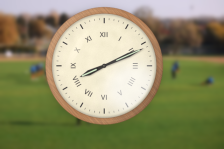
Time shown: h=8 m=11
